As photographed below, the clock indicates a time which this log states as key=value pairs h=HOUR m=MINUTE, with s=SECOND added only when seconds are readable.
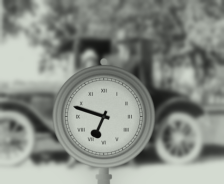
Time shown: h=6 m=48
